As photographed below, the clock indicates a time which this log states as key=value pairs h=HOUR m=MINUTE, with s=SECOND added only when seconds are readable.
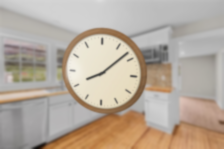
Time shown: h=8 m=8
